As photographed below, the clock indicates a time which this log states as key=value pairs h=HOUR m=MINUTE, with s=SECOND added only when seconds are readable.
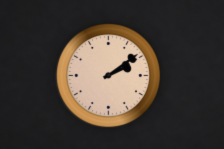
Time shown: h=2 m=9
